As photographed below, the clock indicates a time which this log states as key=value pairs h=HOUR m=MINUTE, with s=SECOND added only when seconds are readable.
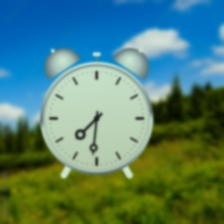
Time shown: h=7 m=31
